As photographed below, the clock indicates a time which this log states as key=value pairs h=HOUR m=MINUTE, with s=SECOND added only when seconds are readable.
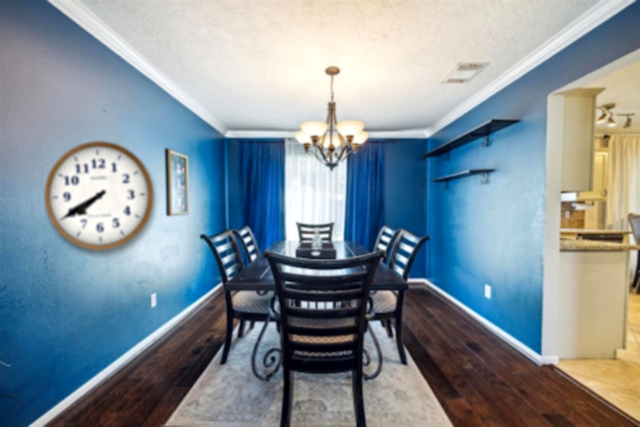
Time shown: h=7 m=40
